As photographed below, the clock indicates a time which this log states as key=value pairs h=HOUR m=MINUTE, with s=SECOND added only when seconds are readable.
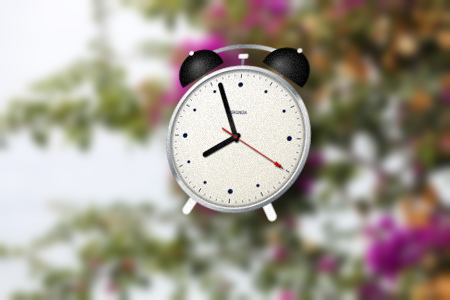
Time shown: h=7 m=56 s=20
